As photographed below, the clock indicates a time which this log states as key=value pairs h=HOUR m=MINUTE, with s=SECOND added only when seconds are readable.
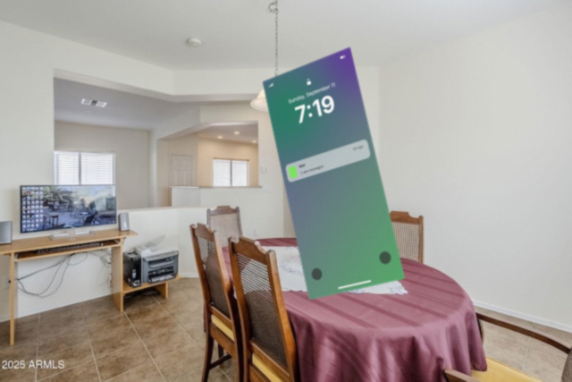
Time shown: h=7 m=19
